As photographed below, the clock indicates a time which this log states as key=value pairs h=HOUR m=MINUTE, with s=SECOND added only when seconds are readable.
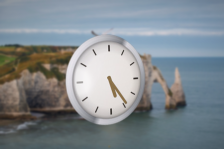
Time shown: h=5 m=24
